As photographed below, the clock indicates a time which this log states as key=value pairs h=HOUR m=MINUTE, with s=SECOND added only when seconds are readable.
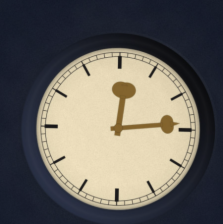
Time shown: h=12 m=14
